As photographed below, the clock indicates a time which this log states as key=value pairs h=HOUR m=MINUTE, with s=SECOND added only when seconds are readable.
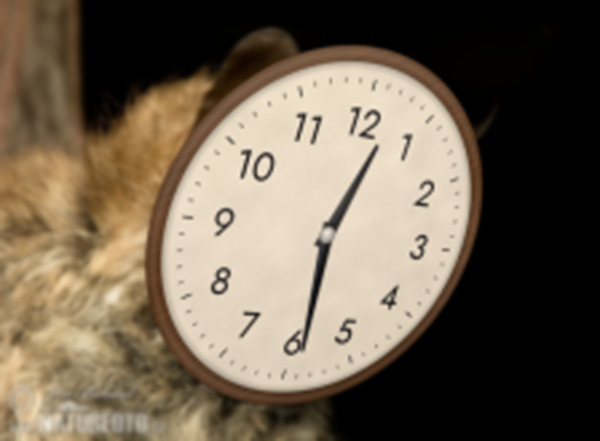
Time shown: h=12 m=29
